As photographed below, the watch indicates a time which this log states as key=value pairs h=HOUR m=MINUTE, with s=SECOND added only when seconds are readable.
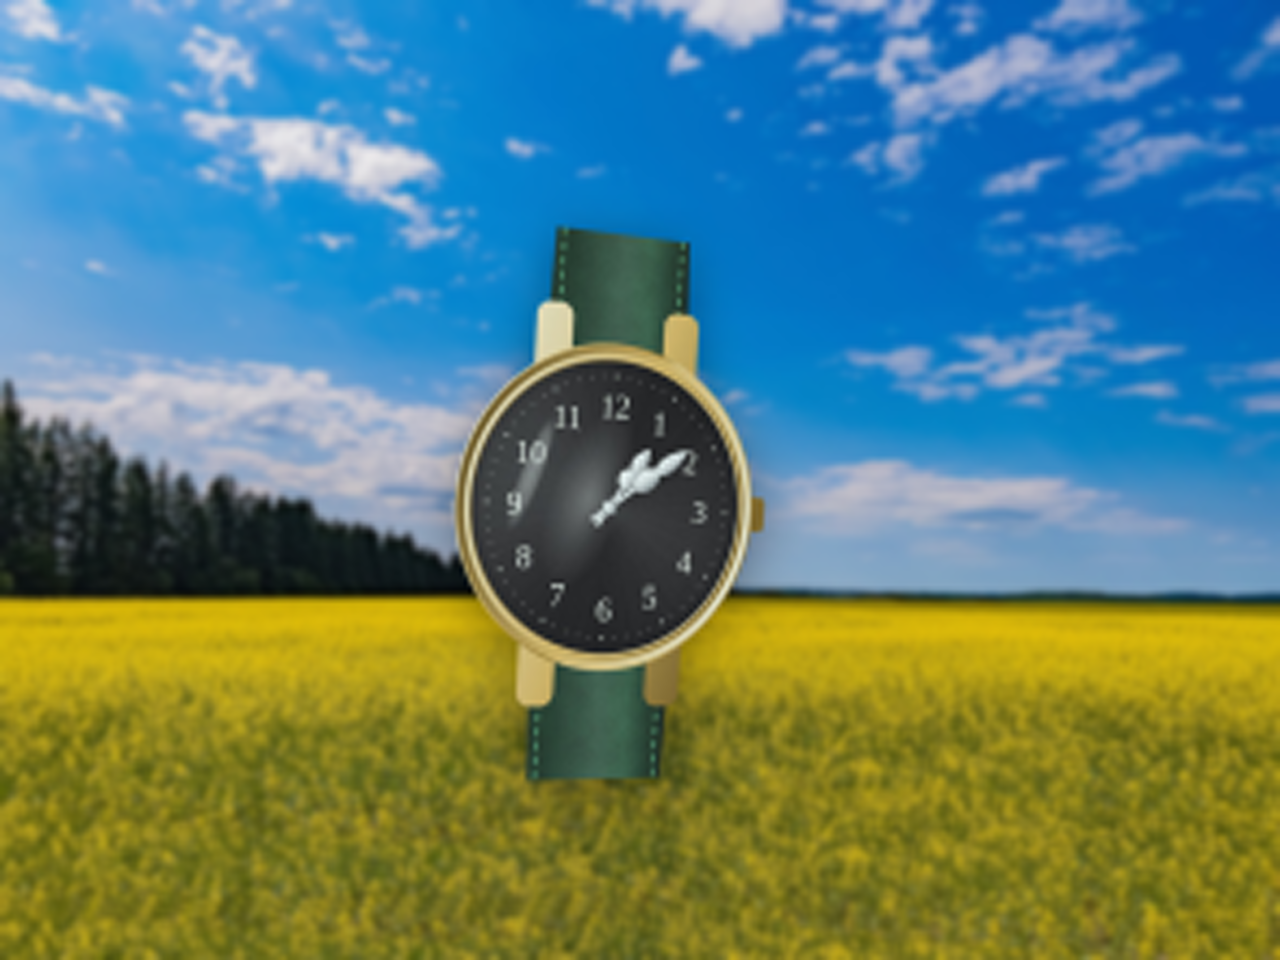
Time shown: h=1 m=9
